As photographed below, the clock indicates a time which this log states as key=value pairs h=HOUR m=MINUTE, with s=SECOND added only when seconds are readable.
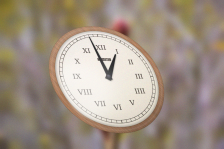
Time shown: h=12 m=58
